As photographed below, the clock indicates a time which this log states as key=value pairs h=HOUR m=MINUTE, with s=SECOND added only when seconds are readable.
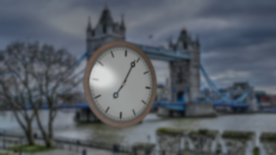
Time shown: h=7 m=4
